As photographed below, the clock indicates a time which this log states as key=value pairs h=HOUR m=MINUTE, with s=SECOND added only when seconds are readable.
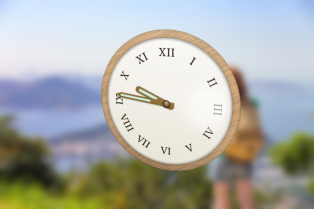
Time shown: h=9 m=46
